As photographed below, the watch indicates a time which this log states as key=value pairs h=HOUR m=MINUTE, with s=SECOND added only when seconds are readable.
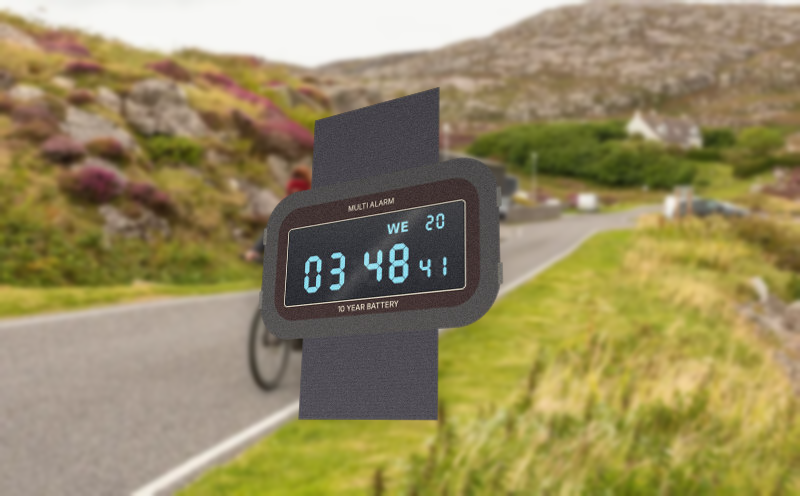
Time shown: h=3 m=48 s=41
